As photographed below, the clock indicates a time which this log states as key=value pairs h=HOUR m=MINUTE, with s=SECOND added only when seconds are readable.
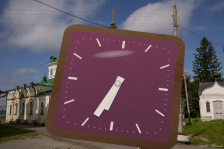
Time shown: h=6 m=34
